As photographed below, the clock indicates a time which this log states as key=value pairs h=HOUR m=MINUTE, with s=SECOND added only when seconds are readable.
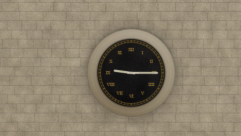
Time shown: h=9 m=15
